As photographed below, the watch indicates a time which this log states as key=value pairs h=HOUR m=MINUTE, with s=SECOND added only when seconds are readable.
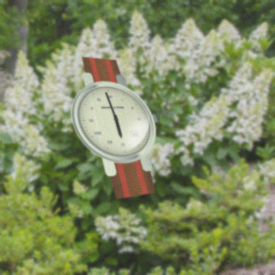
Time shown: h=5 m=59
